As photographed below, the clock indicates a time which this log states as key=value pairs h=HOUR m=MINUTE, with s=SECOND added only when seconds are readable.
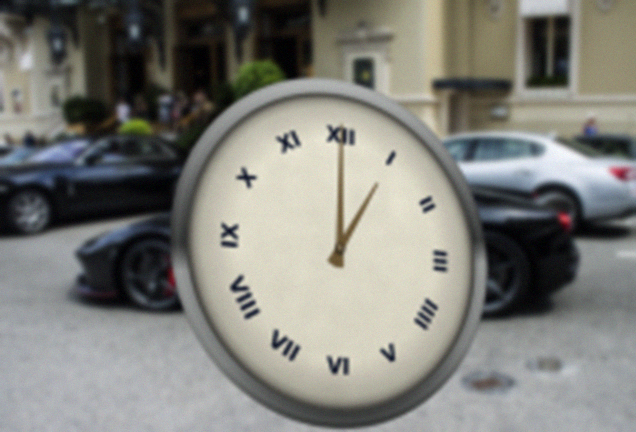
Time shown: h=1 m=0
